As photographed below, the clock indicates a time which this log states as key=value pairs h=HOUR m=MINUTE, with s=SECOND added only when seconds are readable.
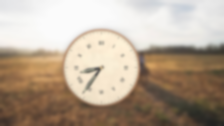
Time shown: h=8 m=36
